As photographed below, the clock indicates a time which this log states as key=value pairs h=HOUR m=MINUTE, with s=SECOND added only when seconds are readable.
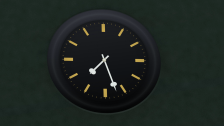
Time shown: h=7 m=27
